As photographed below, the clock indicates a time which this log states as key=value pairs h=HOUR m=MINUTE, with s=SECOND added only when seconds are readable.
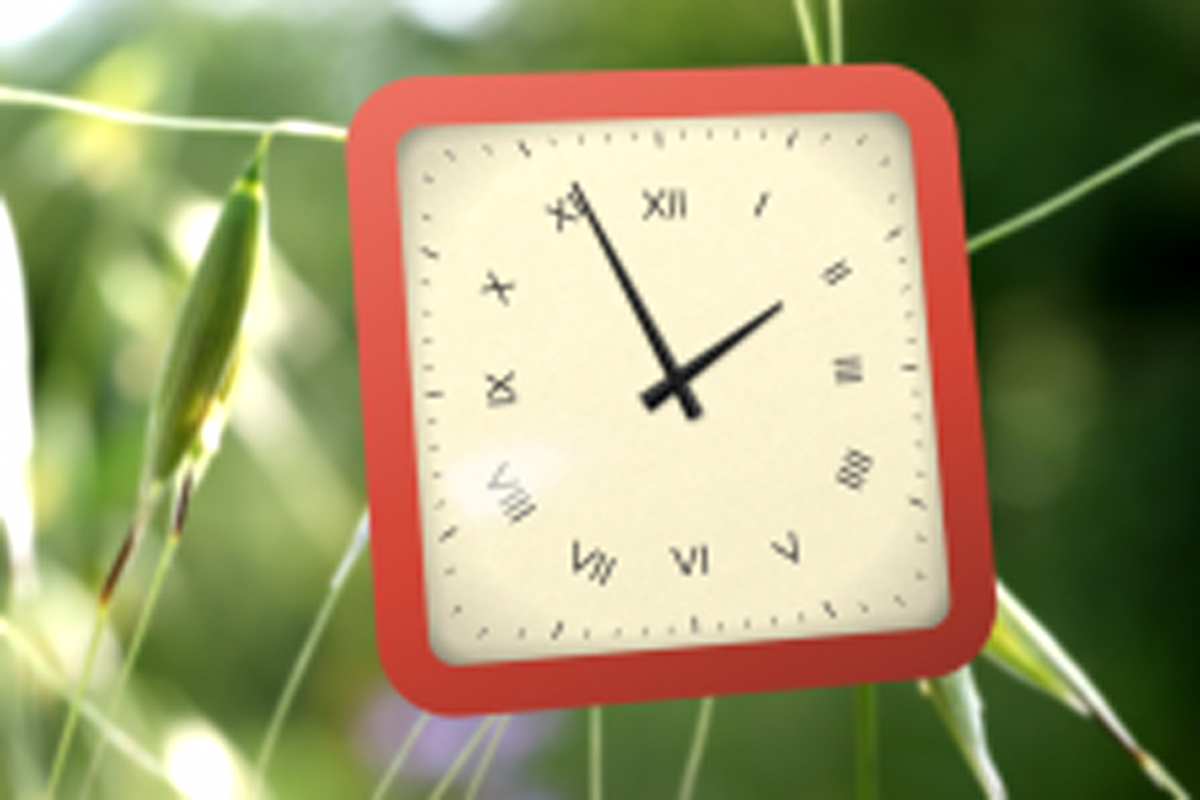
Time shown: h=1 m=56
